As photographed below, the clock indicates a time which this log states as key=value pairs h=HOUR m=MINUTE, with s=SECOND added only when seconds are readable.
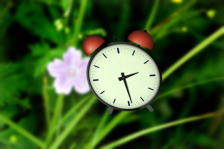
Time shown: h=2 m=29
